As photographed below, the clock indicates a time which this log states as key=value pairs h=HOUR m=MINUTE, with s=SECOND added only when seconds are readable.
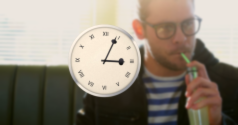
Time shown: h=3 m=4
